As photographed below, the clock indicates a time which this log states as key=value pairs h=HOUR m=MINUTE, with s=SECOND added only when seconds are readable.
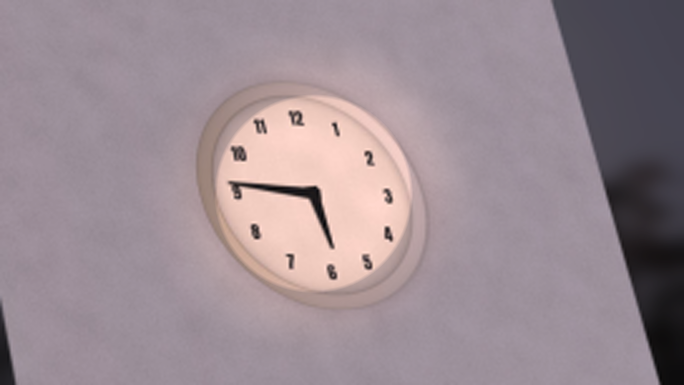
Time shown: h=5 m=46
